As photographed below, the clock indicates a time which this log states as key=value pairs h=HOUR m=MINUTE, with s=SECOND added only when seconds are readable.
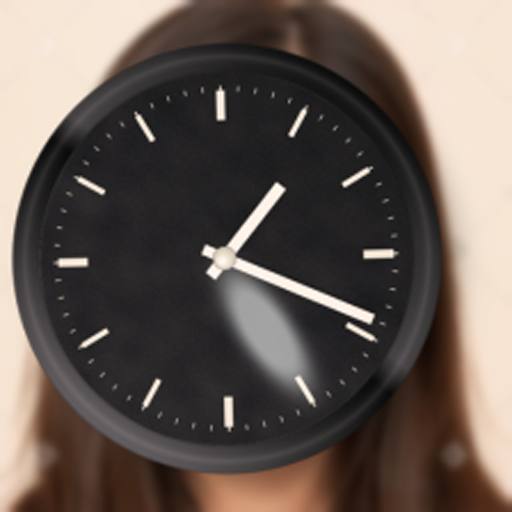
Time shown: h=1 m=19
